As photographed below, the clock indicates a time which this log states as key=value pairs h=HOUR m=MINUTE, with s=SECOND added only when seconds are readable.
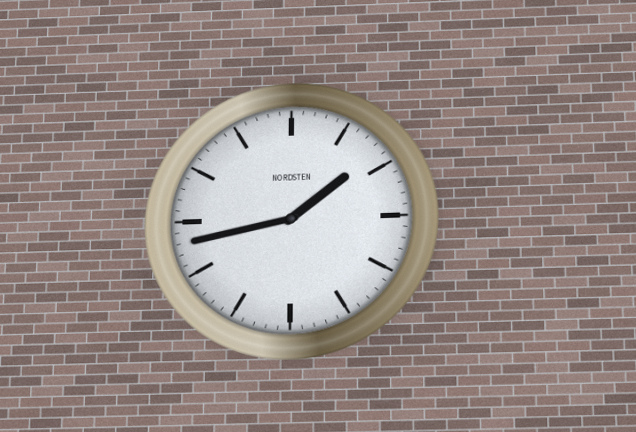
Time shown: h=1 m=43
